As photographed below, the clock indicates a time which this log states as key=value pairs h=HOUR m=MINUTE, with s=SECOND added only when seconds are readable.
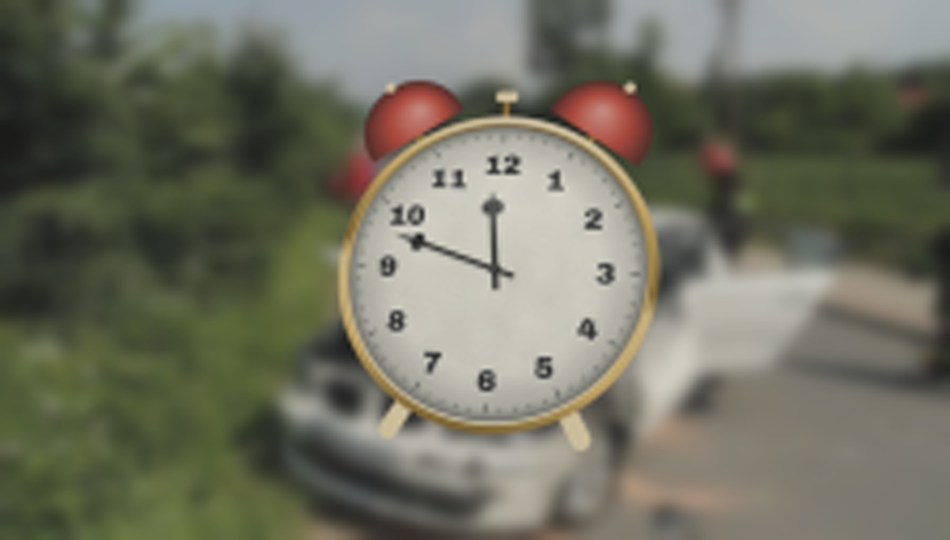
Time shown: h=11 m=48
